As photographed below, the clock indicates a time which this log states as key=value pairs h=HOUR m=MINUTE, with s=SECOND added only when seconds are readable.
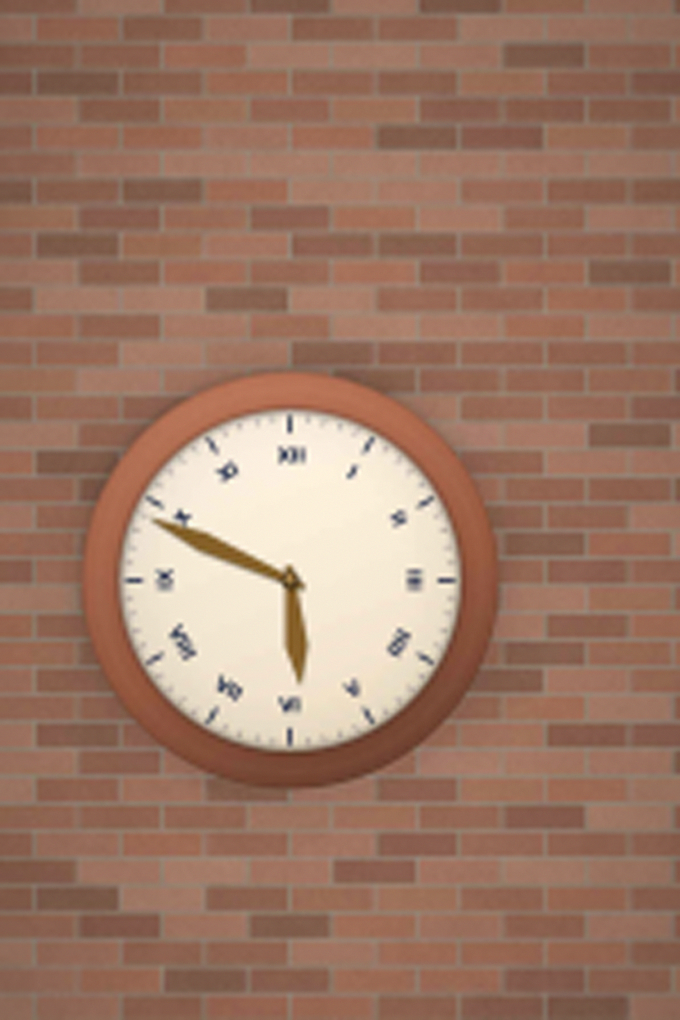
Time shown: h=5 m=49
